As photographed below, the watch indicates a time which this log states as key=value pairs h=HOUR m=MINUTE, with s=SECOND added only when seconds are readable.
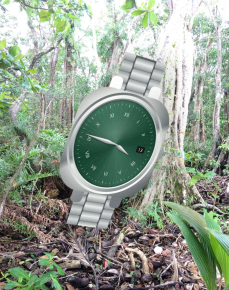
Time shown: h=3 m=46
